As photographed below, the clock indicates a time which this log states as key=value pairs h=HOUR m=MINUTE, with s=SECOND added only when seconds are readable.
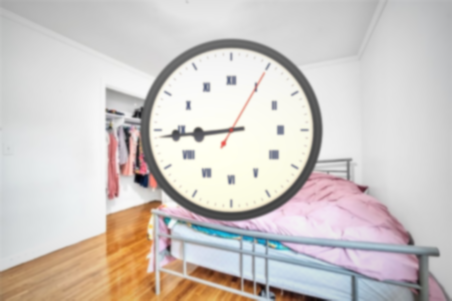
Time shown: h=8 m=44 s=5
